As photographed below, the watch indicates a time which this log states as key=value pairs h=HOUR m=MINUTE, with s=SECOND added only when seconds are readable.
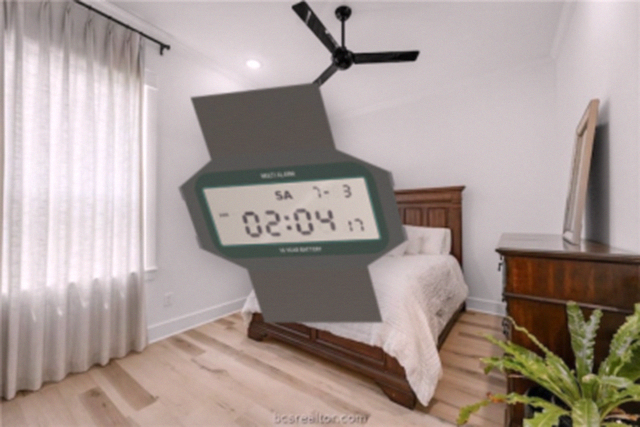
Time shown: h=2 m=4 s=17
